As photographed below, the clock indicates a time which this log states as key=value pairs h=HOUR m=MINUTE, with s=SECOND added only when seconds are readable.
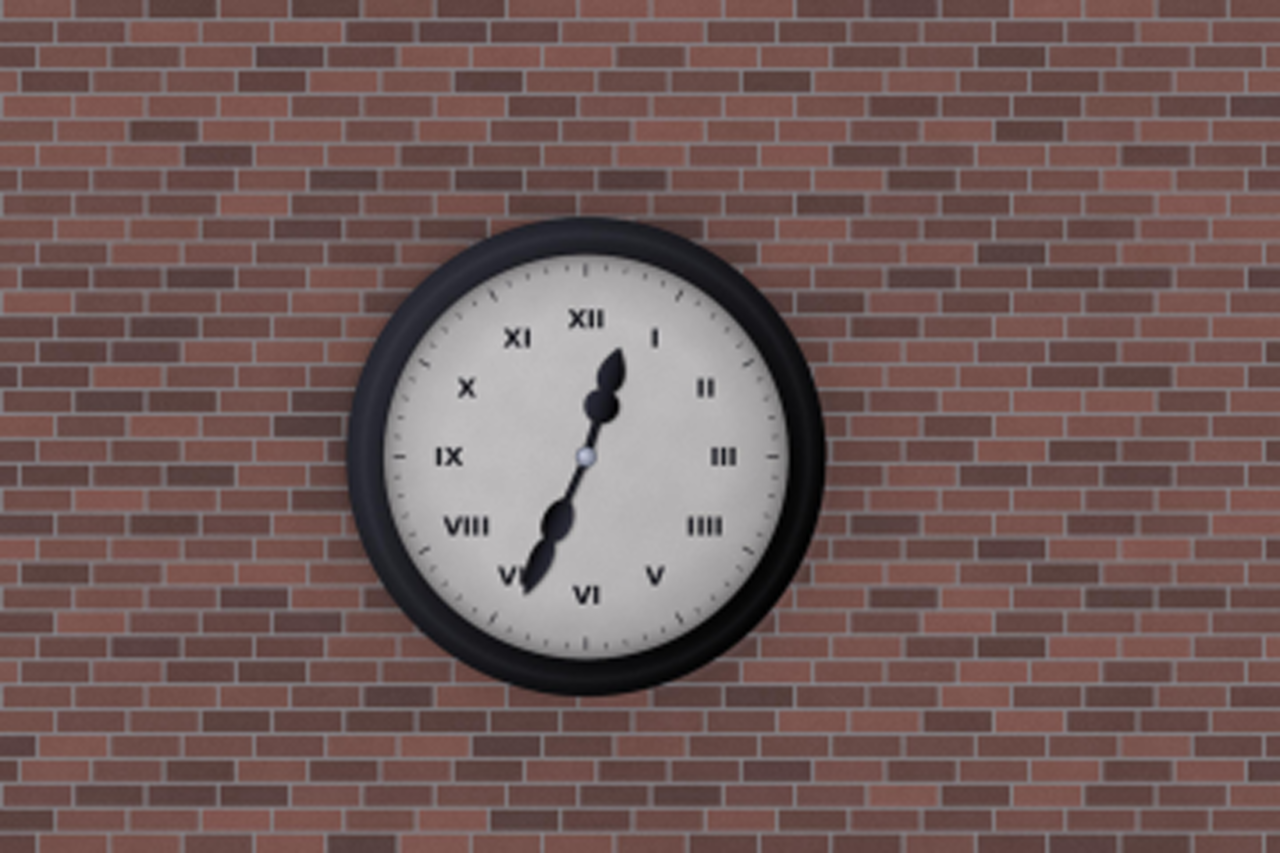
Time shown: h=12 m=34
